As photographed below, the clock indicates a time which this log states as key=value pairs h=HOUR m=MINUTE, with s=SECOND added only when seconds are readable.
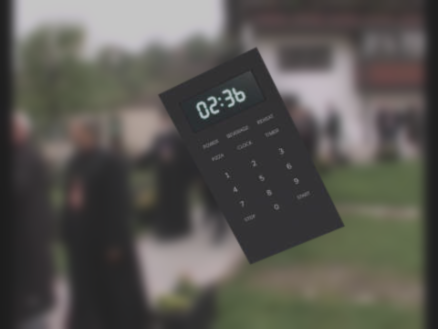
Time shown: h=2 m=36
